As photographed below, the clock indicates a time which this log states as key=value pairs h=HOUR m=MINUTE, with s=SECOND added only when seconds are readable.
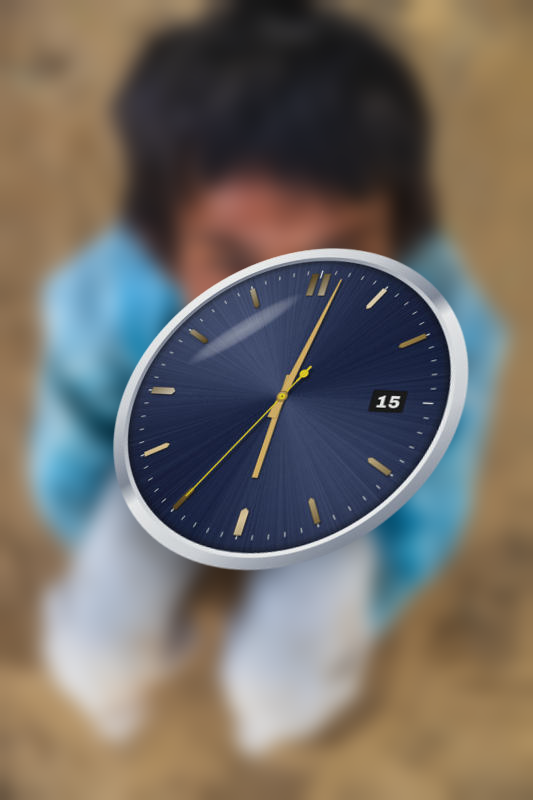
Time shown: h=6 m=1 s=35
